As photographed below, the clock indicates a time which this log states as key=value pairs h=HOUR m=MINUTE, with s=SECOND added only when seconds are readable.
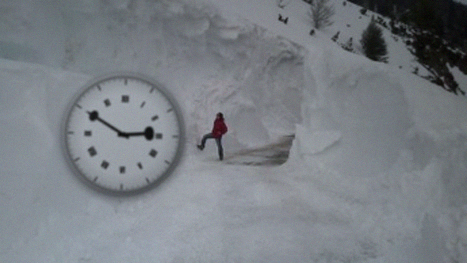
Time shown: h=2 m=50
